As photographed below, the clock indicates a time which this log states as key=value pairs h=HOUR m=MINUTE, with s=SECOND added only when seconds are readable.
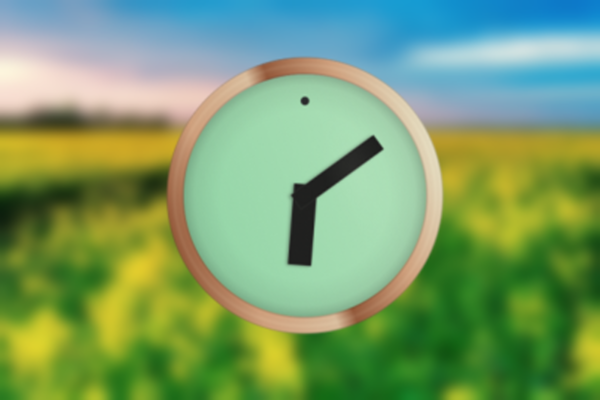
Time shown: h=6 m=9
